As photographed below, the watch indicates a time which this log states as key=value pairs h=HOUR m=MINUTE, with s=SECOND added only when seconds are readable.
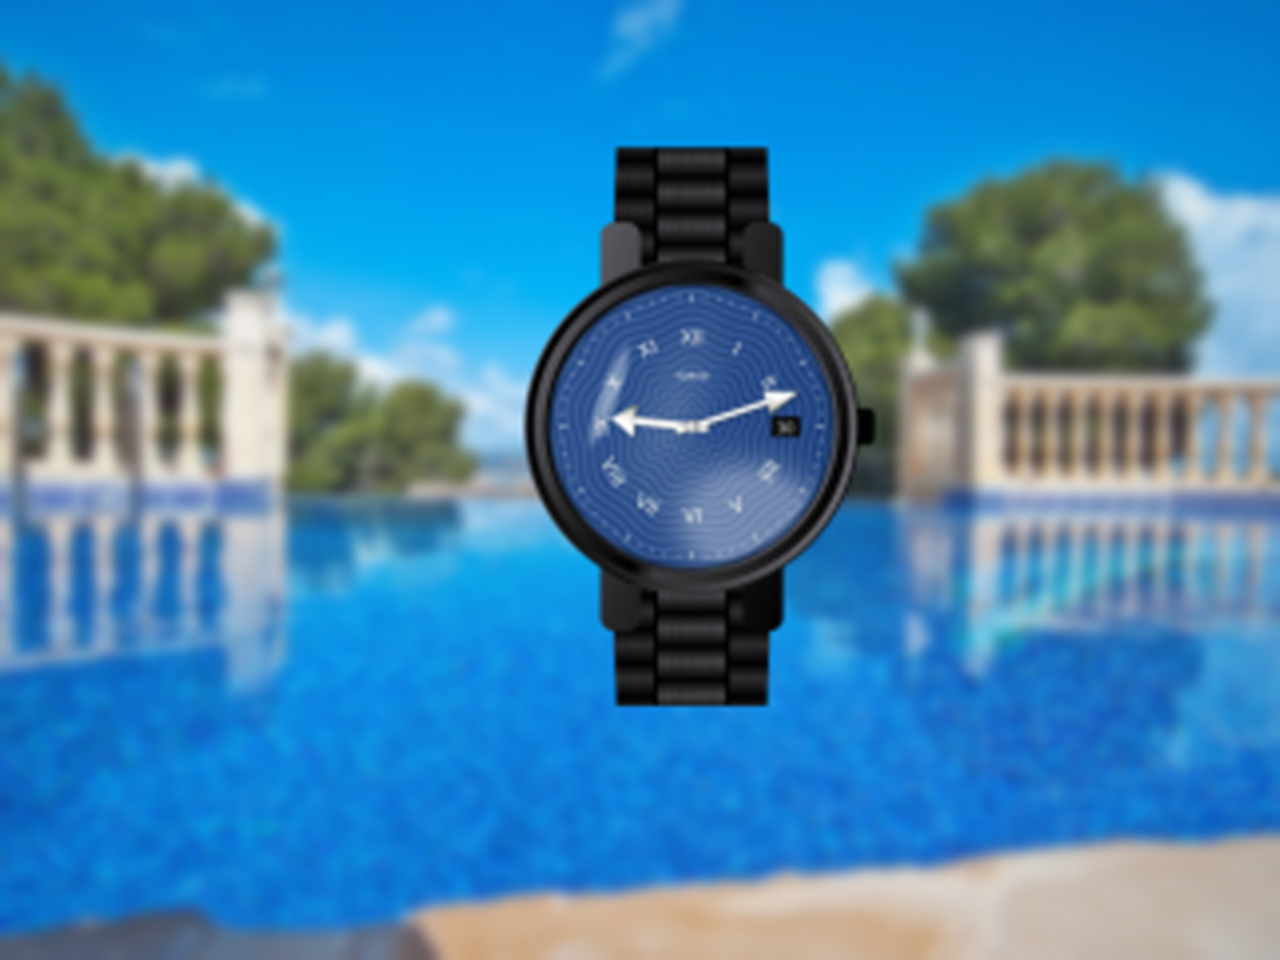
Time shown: h=9 m=12
